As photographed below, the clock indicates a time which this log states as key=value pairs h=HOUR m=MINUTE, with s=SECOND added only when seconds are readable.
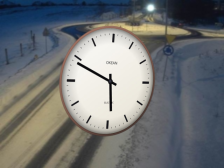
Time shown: h=5 m=49
